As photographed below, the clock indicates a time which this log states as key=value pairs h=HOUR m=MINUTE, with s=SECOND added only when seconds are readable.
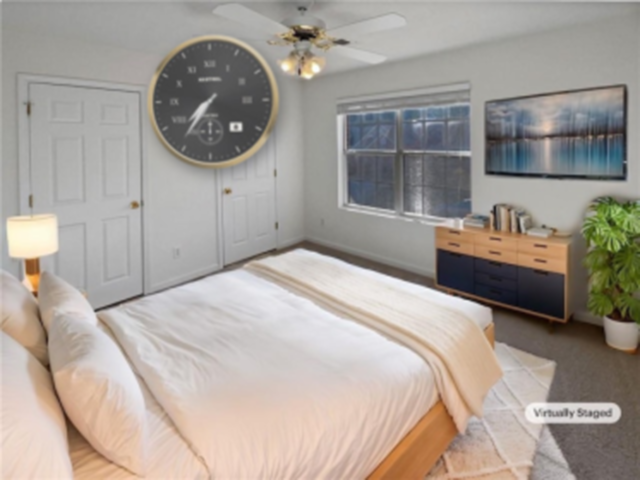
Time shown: h=7 m=36
